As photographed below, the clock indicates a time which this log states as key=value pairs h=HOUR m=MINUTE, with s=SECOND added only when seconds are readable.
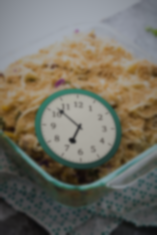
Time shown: h=6 m=52
